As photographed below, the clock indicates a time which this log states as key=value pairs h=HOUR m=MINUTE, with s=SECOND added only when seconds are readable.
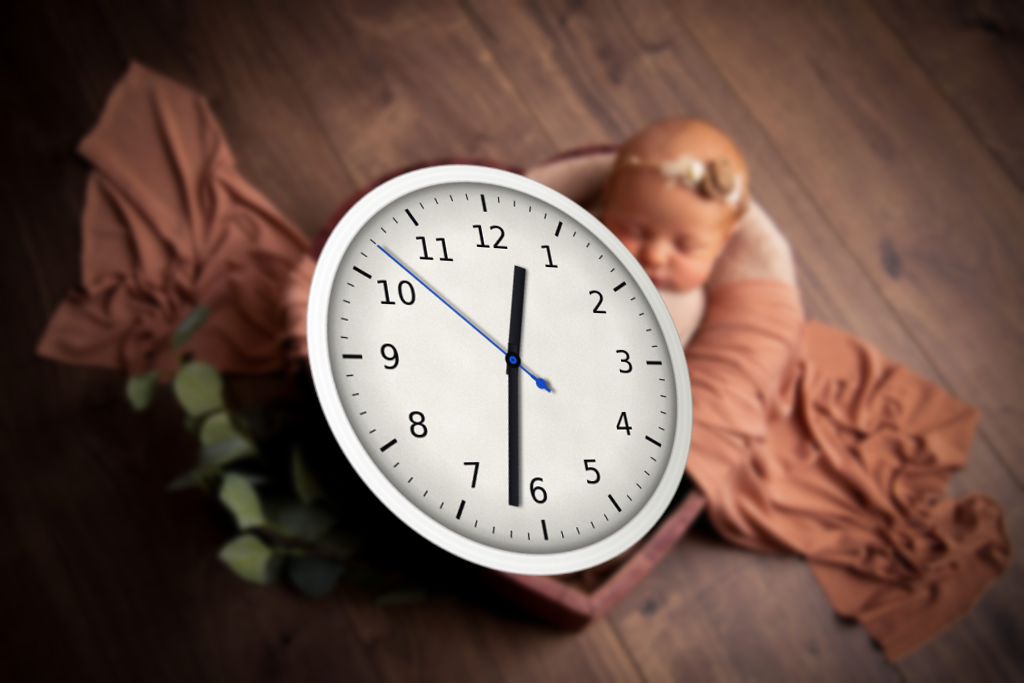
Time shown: h=12 m=31 s=52
